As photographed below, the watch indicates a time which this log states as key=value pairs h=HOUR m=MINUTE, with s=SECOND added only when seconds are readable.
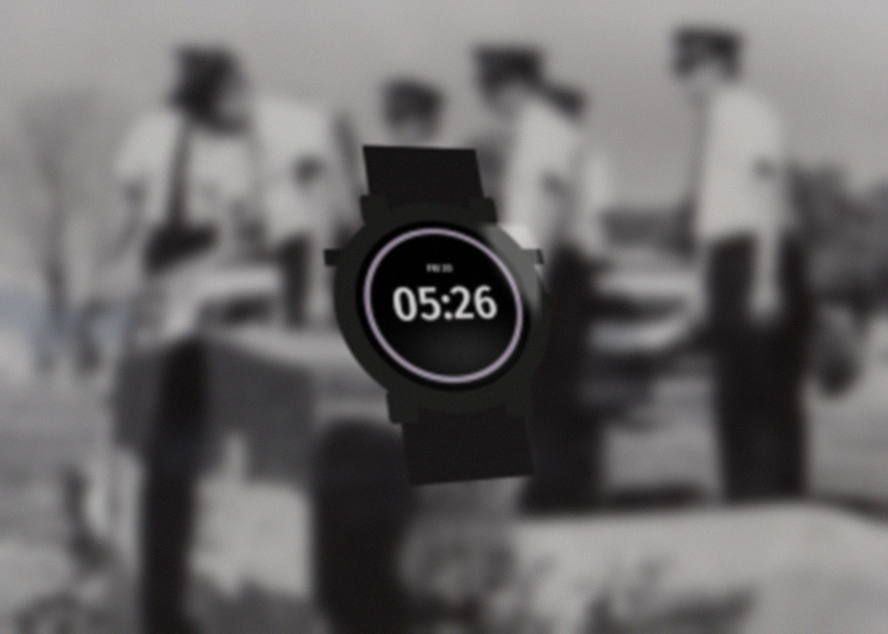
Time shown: h=5 m=26
